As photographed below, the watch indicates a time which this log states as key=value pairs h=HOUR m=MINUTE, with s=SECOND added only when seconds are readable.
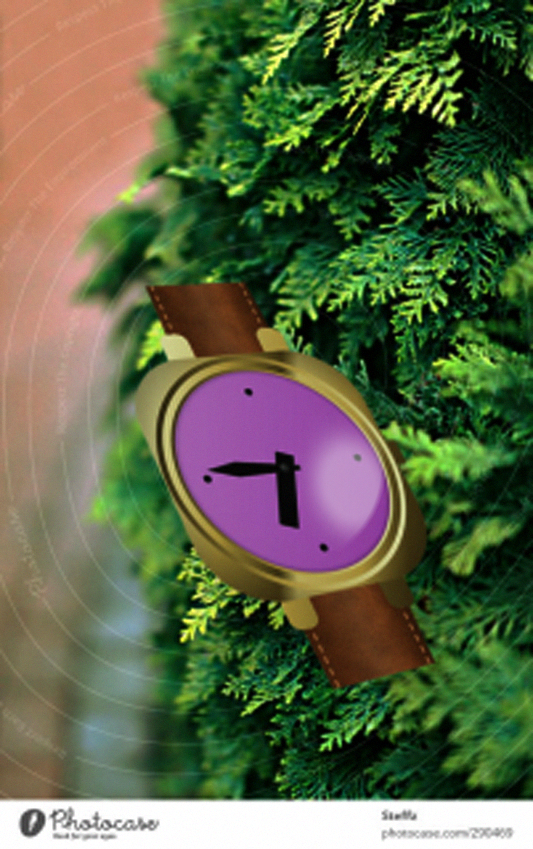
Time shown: h=6 m=46
